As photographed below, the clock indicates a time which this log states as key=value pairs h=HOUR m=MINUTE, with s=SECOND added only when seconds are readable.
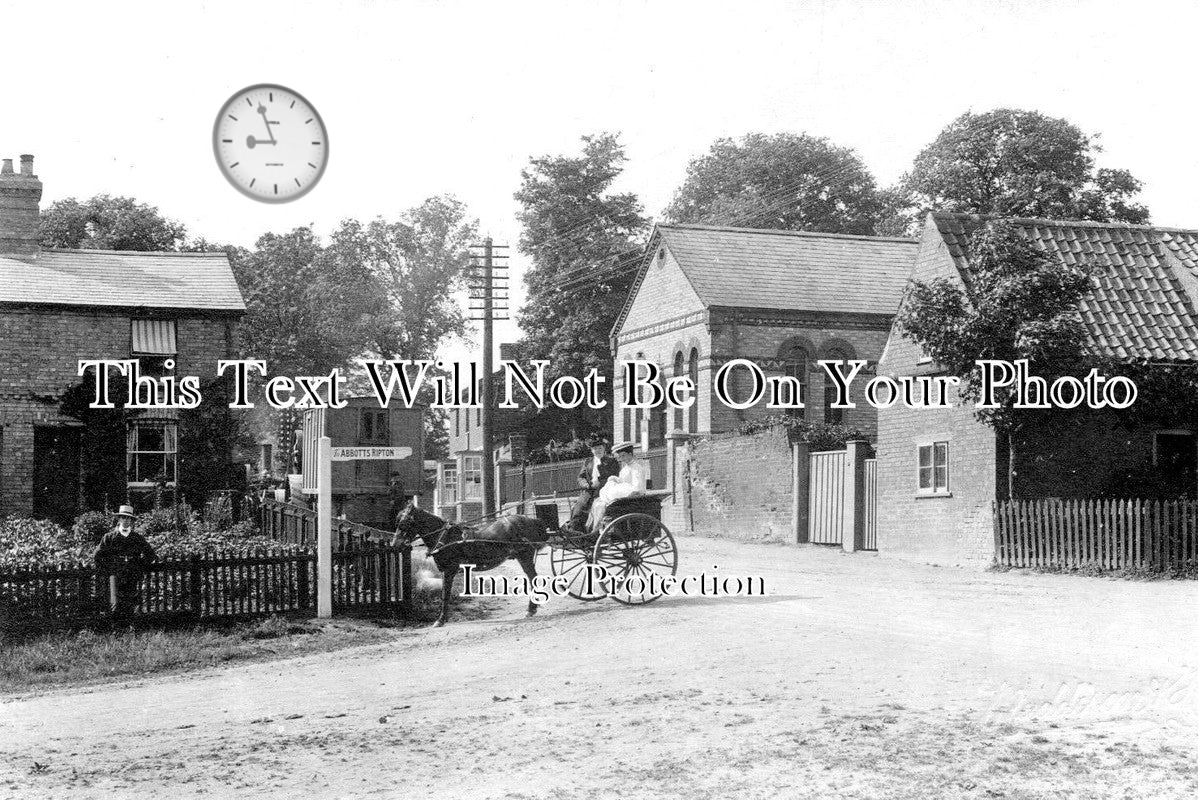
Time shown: h=8 m=57
